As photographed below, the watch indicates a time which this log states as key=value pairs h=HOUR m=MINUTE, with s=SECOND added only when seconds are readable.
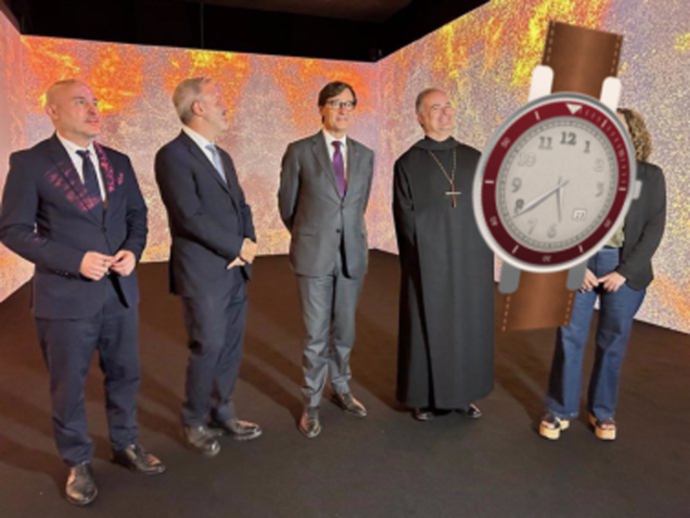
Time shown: h=5 m=39
